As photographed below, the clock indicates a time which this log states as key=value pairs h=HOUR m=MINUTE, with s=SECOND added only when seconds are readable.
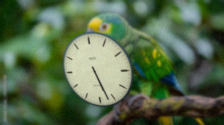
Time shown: h=5 m=27
